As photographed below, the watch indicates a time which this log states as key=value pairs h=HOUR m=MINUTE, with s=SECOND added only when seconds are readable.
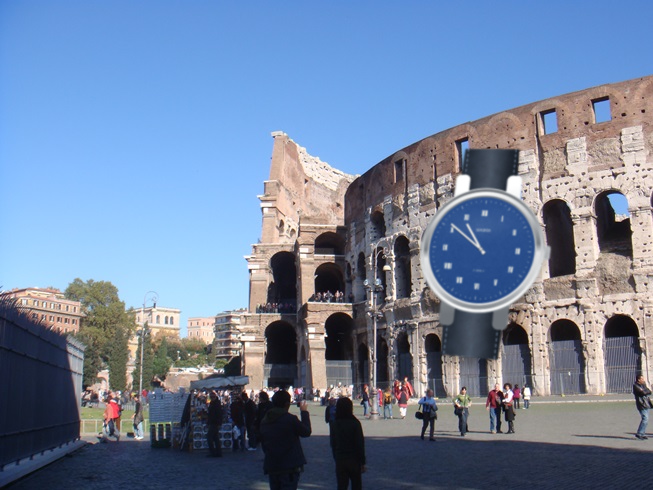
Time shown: h=10 m=51
